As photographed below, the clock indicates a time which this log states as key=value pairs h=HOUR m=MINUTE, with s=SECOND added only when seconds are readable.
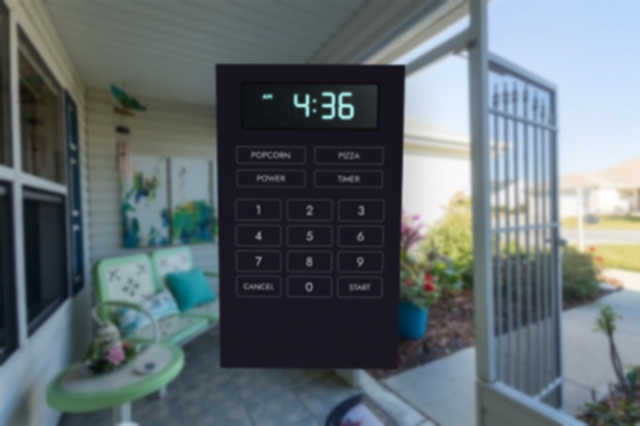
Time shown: h=4 m=36
